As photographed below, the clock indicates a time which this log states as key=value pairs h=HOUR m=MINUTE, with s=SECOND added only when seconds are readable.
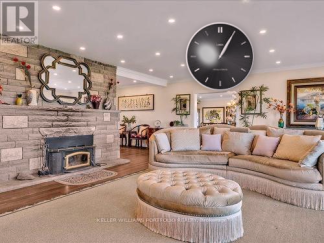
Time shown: h=1 m=5
